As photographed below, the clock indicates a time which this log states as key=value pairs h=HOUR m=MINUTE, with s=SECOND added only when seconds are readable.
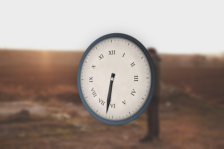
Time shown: h=6 m=32
